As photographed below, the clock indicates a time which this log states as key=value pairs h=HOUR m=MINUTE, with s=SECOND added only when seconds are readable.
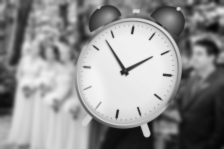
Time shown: h=1 m=53
